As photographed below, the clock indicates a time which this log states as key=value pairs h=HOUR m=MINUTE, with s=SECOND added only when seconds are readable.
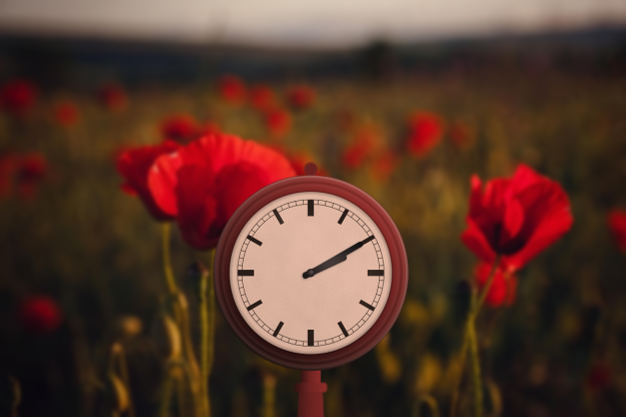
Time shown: h=2 m=10
